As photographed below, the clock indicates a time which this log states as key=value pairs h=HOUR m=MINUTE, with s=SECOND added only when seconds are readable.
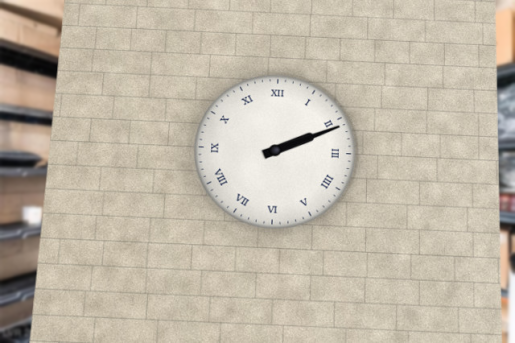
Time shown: h=2 m=11
